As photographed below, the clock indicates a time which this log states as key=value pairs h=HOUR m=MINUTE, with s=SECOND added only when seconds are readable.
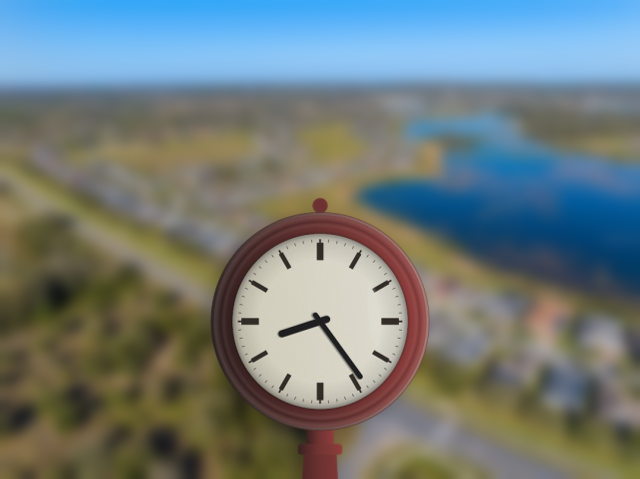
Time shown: h=8 m=24
